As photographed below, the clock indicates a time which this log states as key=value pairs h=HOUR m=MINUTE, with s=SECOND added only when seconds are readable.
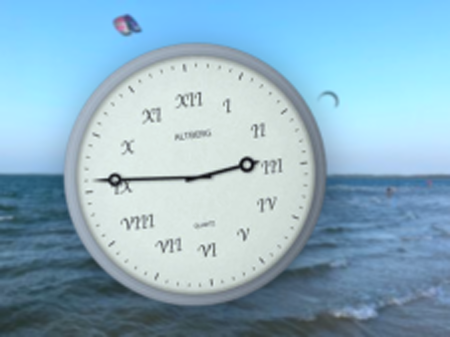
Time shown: h=2 m=46
